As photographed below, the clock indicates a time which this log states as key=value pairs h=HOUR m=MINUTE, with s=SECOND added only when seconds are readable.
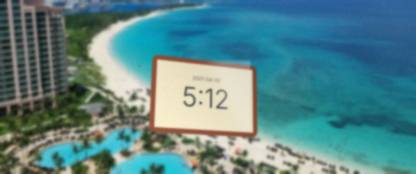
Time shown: h=5 m=12
